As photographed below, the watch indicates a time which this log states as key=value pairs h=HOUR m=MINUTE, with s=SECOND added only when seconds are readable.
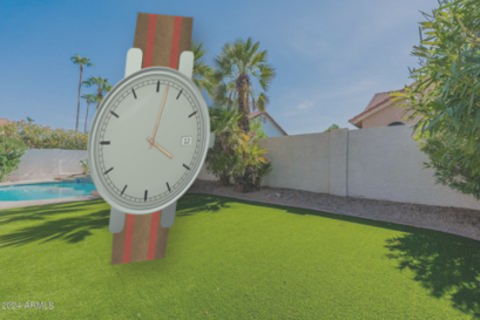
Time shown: h=4 m=2
